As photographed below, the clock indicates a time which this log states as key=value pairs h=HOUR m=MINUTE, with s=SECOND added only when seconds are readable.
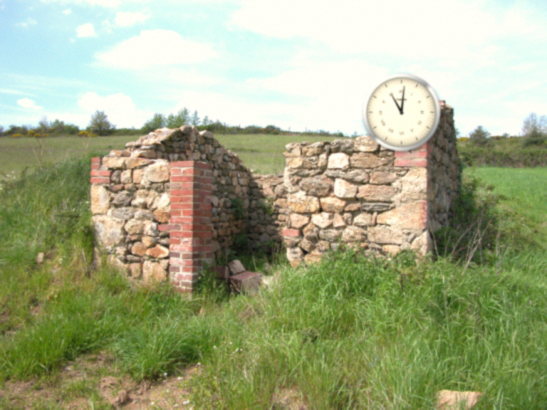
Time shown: h=11 m=1
